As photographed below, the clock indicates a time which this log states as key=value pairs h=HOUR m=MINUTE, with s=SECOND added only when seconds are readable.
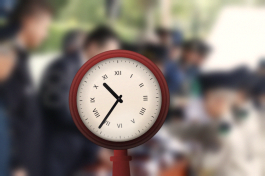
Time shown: h=10 m=36
